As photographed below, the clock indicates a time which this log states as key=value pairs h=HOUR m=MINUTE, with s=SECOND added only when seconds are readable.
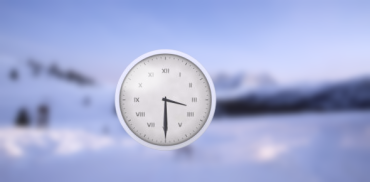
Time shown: h=3 m=30
